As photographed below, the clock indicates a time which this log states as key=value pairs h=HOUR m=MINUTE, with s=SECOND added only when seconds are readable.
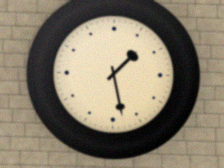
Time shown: h=1 m=28
